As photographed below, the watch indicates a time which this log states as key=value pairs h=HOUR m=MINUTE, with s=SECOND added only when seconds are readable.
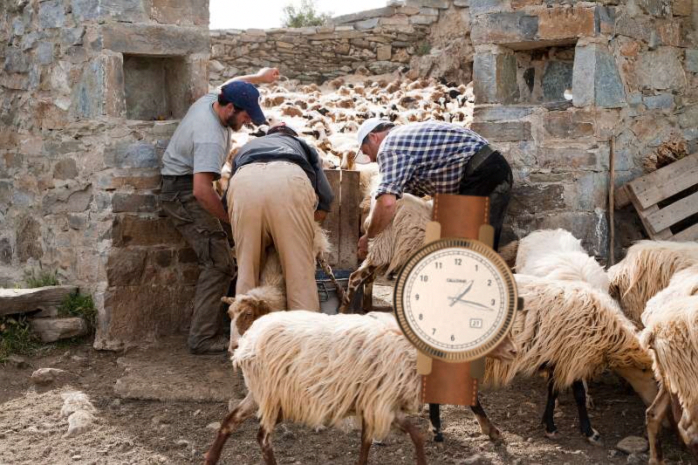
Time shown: h=1 m=17
